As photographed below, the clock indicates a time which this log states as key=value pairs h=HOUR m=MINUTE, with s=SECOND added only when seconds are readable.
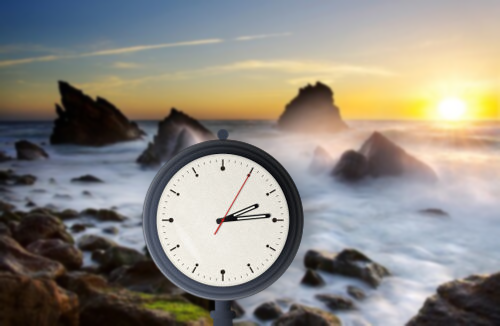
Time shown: h=2 m=14 s=5
